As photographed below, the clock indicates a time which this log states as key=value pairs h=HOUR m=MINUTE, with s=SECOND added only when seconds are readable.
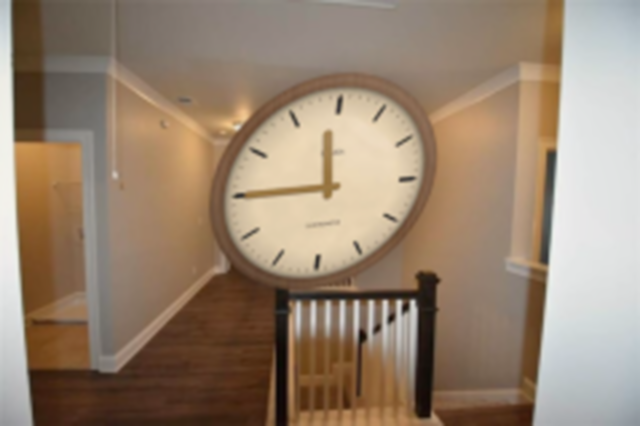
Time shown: h=11 m=45
